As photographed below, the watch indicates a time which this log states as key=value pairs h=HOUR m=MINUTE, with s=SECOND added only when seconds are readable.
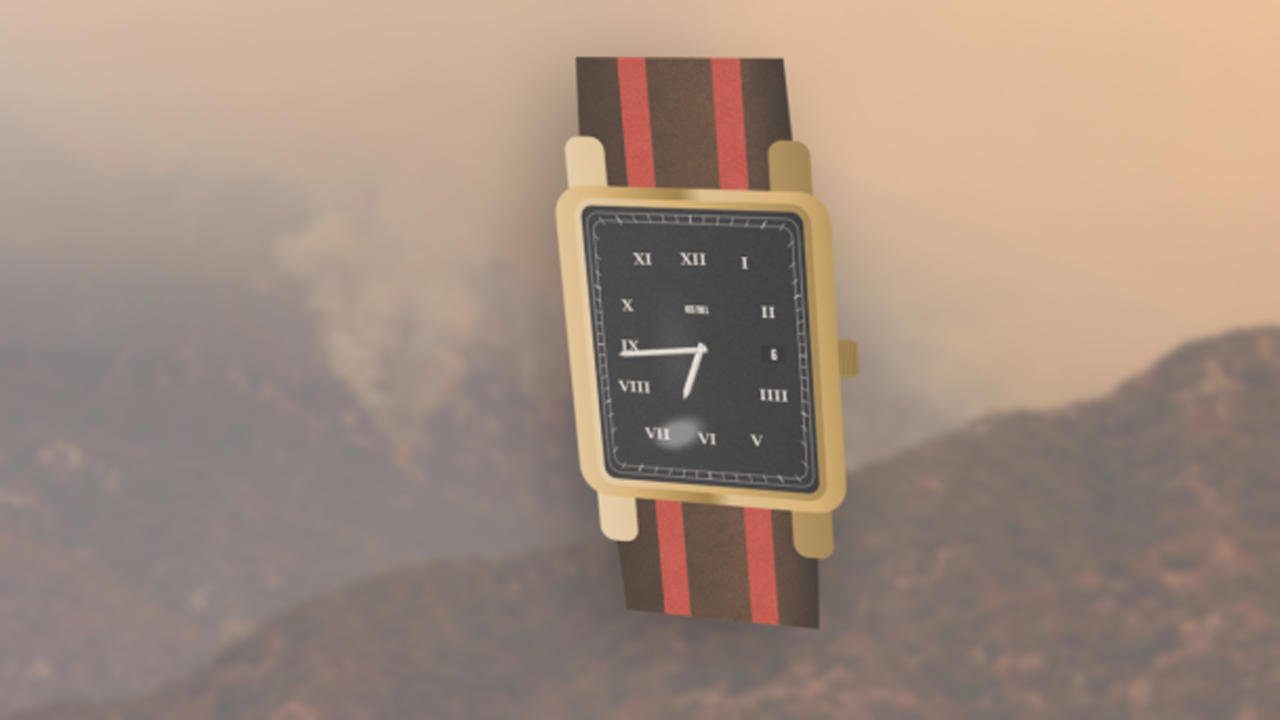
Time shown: h=6 m=44
